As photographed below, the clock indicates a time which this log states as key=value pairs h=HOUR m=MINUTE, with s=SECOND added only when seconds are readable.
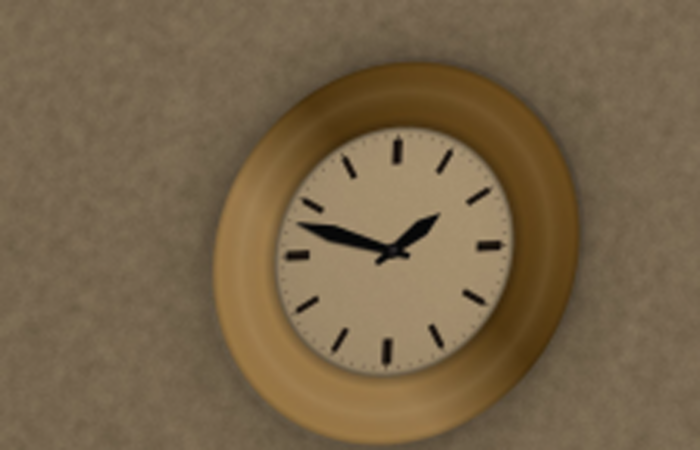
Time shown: h=1 m=48
